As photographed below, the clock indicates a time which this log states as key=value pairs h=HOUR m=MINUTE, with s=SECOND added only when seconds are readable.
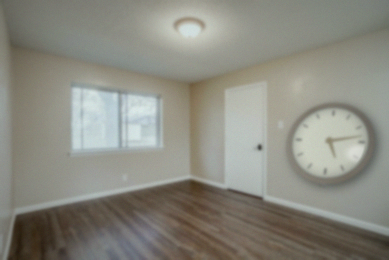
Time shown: h=5 m=13
